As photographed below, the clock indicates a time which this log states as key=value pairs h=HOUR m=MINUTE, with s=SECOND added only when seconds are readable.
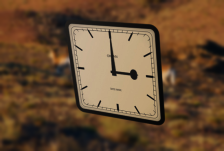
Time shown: h=3 m=0
